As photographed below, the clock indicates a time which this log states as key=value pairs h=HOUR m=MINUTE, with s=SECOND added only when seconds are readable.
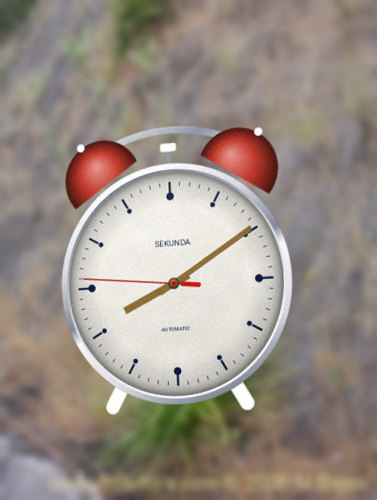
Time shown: h=8 m=9 s=46
